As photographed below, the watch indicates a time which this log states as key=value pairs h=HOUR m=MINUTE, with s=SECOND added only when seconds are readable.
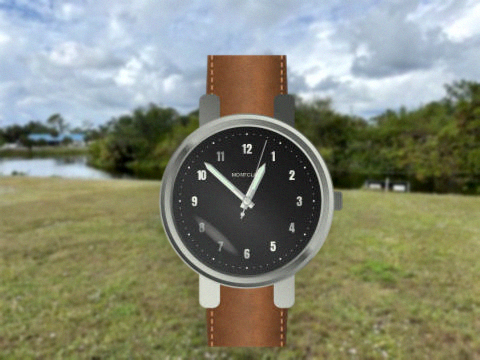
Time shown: h=12 m=52 s=3
